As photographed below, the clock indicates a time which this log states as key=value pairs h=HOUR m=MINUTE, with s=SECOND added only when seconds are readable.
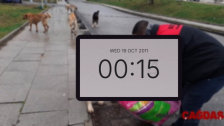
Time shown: h=0 m=15
